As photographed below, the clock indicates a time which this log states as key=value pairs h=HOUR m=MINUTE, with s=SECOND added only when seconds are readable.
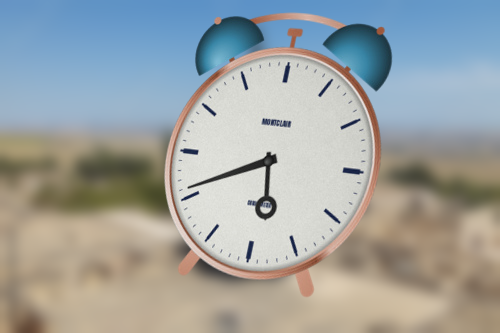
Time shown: h=5 m=41
